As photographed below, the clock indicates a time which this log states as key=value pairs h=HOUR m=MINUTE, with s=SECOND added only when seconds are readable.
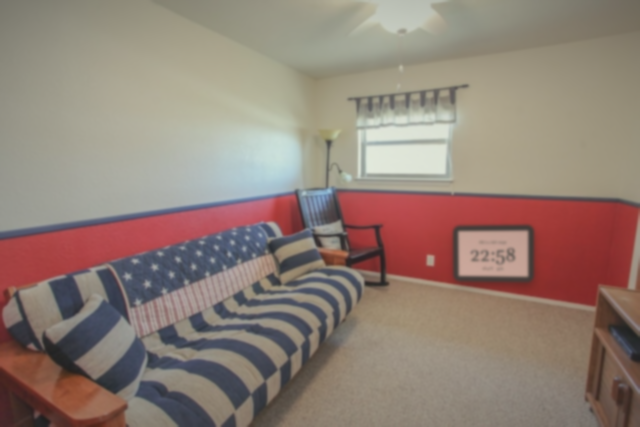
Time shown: h=22 m=58
